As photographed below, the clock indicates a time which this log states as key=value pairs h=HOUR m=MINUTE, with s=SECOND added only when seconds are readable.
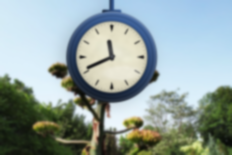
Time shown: h=11 m=41
